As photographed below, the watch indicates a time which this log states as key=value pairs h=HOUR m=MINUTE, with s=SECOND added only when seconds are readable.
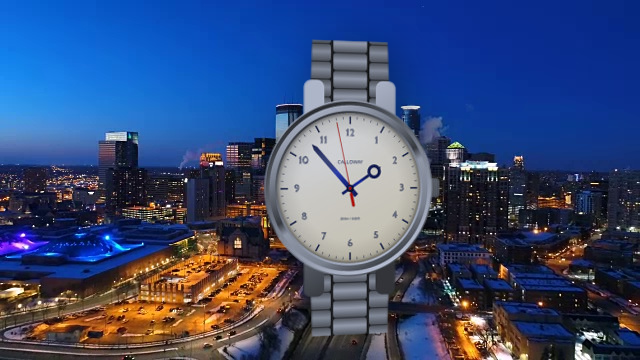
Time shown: h=1 m=52 s=58
